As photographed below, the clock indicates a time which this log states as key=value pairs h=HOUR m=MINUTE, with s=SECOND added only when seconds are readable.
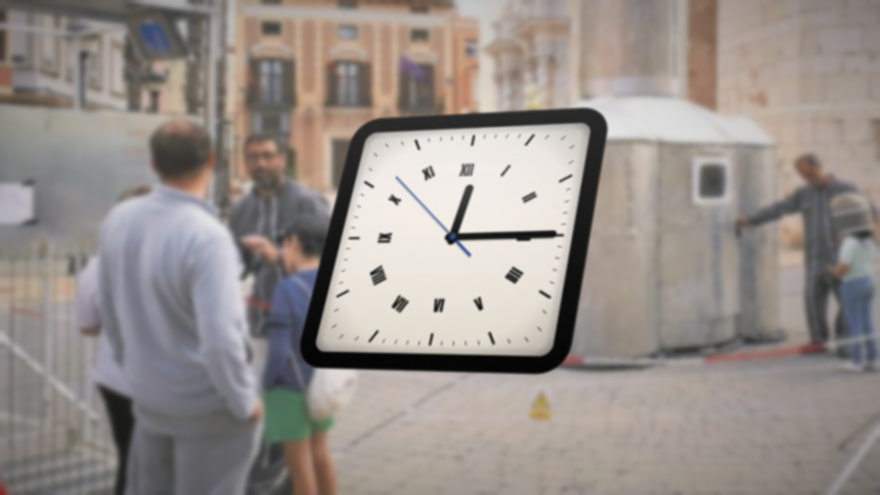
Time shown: h=12 m=14 s=52
